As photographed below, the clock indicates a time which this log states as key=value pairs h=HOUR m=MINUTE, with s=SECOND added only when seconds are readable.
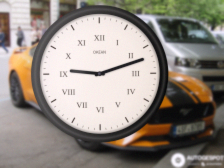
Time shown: h=9 m=12
